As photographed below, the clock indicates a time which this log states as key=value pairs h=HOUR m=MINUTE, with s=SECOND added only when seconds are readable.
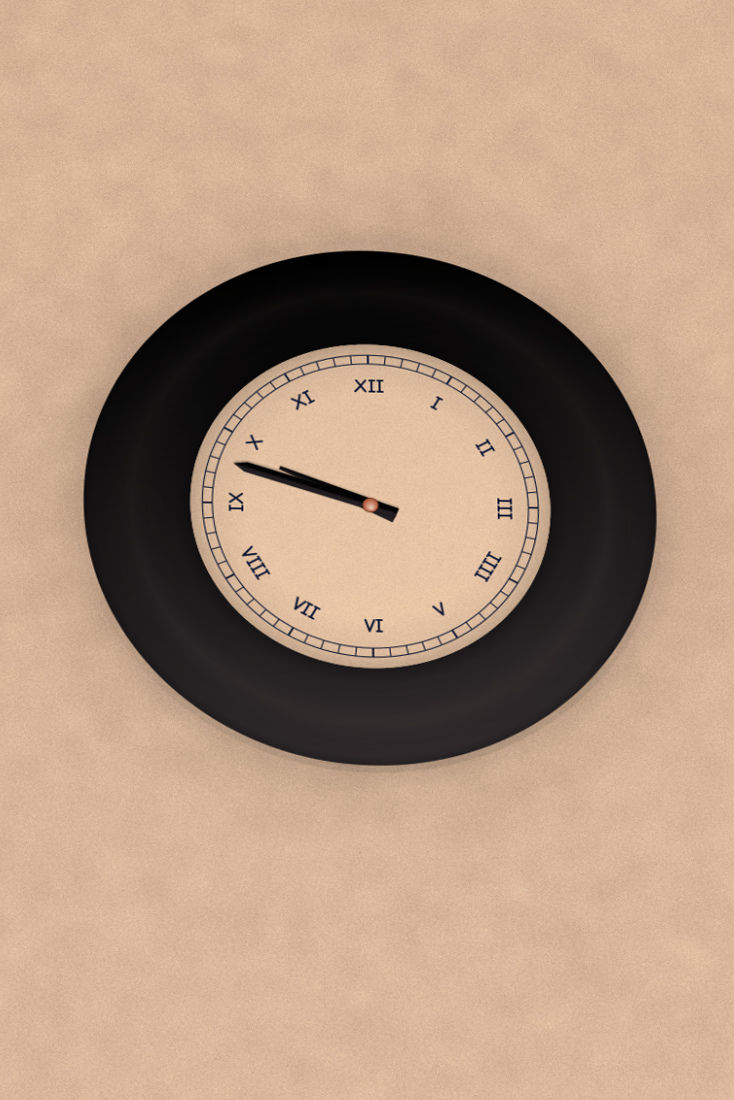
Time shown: h=9 m=48
